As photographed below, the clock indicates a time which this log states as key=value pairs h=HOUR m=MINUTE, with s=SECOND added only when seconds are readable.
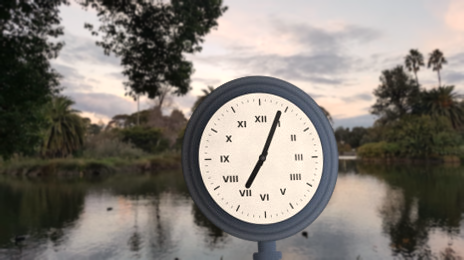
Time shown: h=7 m=4
